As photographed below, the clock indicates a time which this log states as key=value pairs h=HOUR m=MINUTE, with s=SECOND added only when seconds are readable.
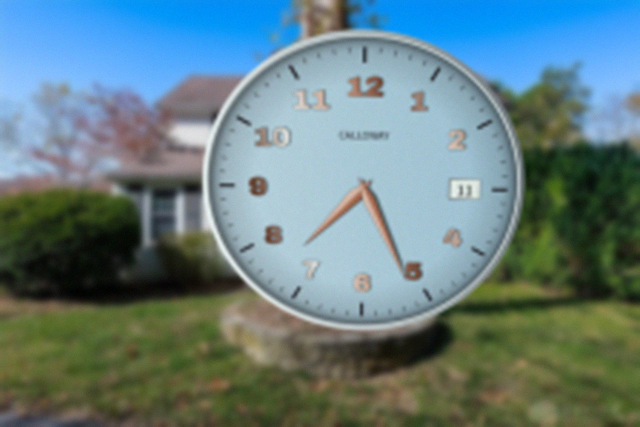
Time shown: h=7 m=26
